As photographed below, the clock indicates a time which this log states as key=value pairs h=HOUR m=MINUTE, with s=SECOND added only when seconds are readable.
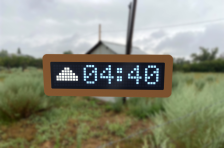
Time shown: h=4 m=40
